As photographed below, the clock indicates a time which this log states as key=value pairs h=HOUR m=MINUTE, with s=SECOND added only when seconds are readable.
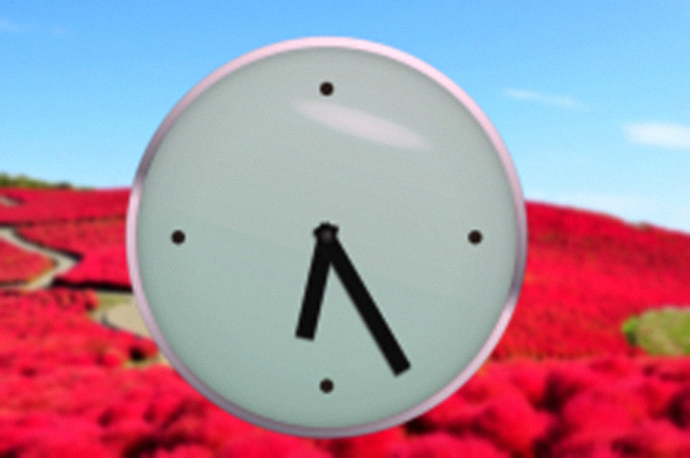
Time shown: h=6 m=25
